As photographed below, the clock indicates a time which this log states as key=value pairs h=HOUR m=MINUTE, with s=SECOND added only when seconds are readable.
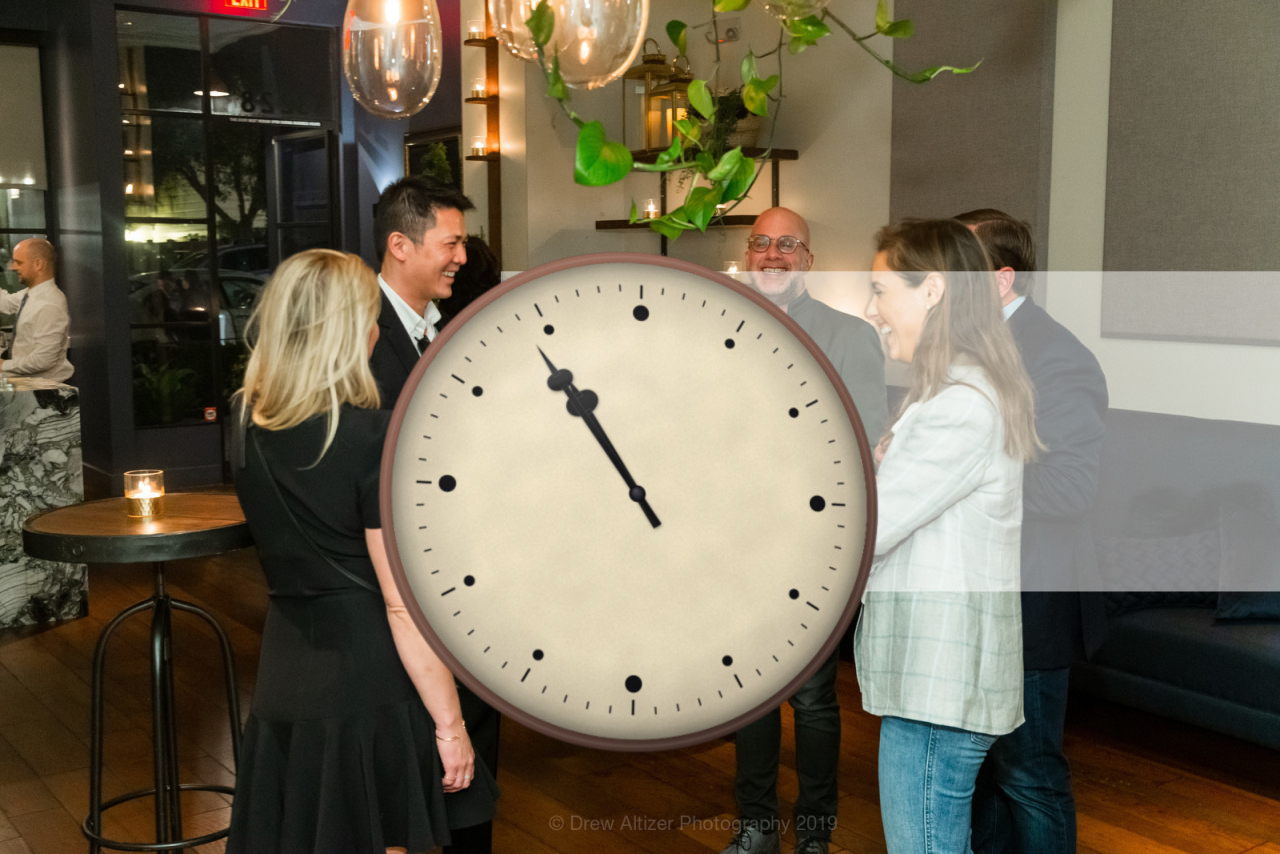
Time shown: h=10 m=54
